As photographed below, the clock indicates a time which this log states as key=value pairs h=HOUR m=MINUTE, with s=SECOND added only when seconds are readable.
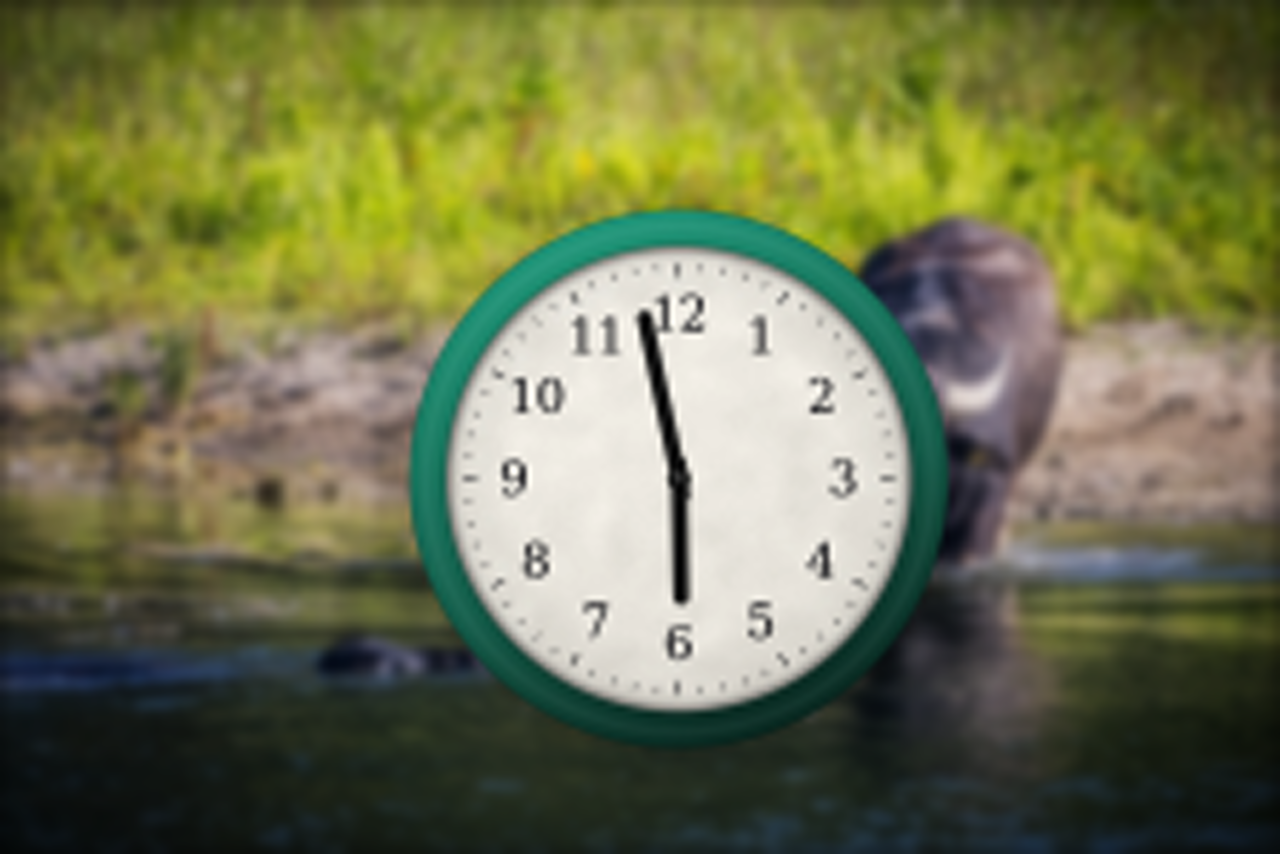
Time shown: h=5 m=58
